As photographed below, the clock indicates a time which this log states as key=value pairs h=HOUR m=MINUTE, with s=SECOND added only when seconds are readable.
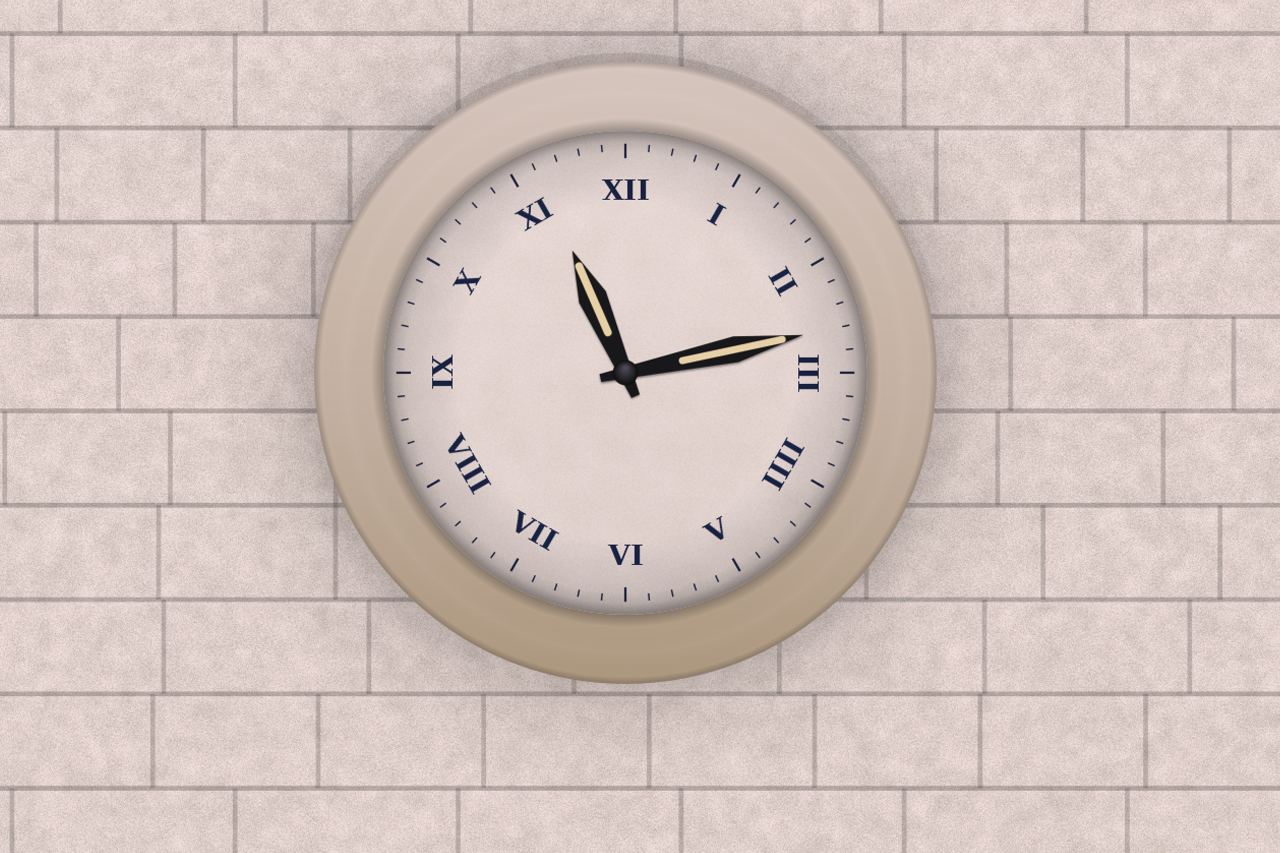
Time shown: h=11 m=13
